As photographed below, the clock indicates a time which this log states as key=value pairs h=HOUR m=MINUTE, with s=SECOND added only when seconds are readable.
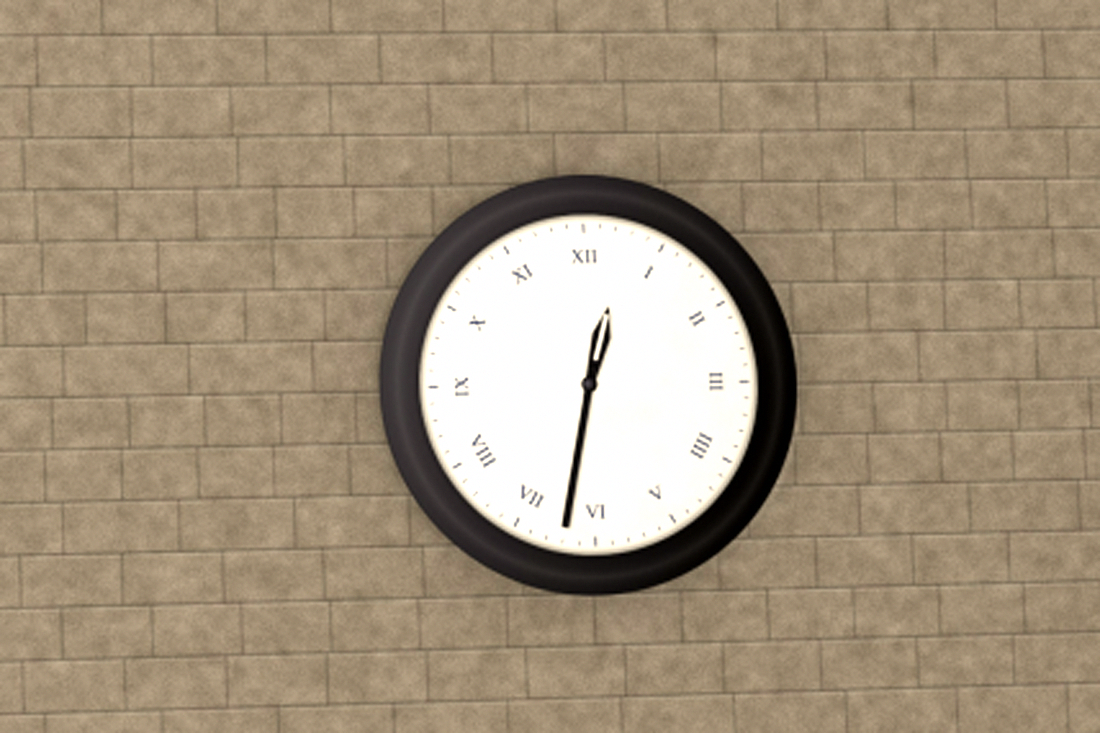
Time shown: h=12 m=32
